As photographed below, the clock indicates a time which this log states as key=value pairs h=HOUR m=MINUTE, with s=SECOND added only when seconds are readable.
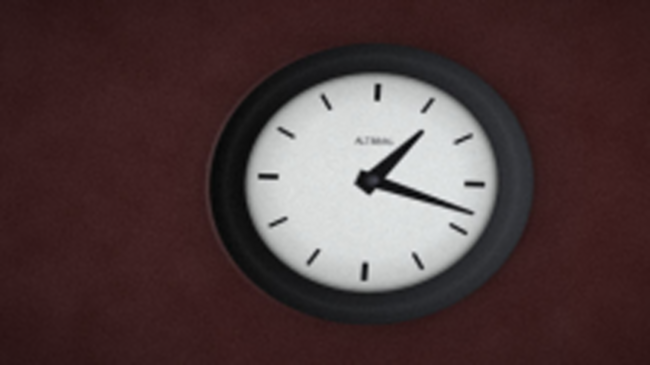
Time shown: h=1 m=18
